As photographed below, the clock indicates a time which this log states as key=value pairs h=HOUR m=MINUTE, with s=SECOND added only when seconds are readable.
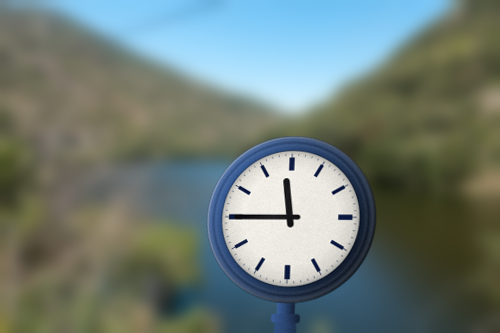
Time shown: h=11 m=45
